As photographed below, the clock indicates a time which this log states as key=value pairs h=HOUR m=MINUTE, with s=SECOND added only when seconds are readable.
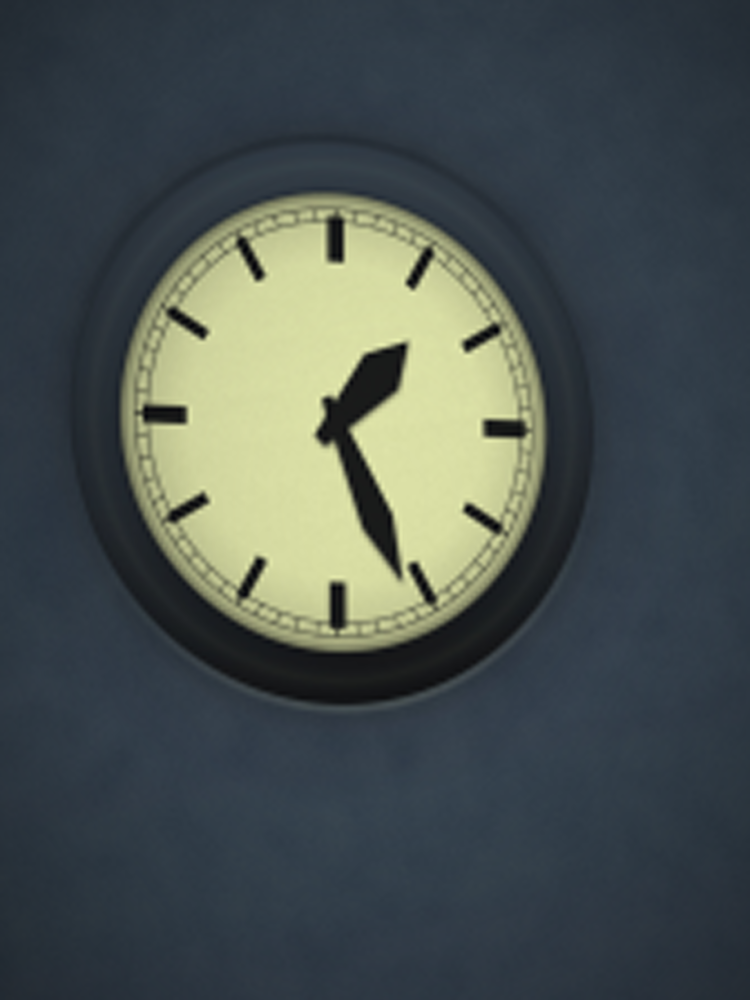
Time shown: h=1 m=26
